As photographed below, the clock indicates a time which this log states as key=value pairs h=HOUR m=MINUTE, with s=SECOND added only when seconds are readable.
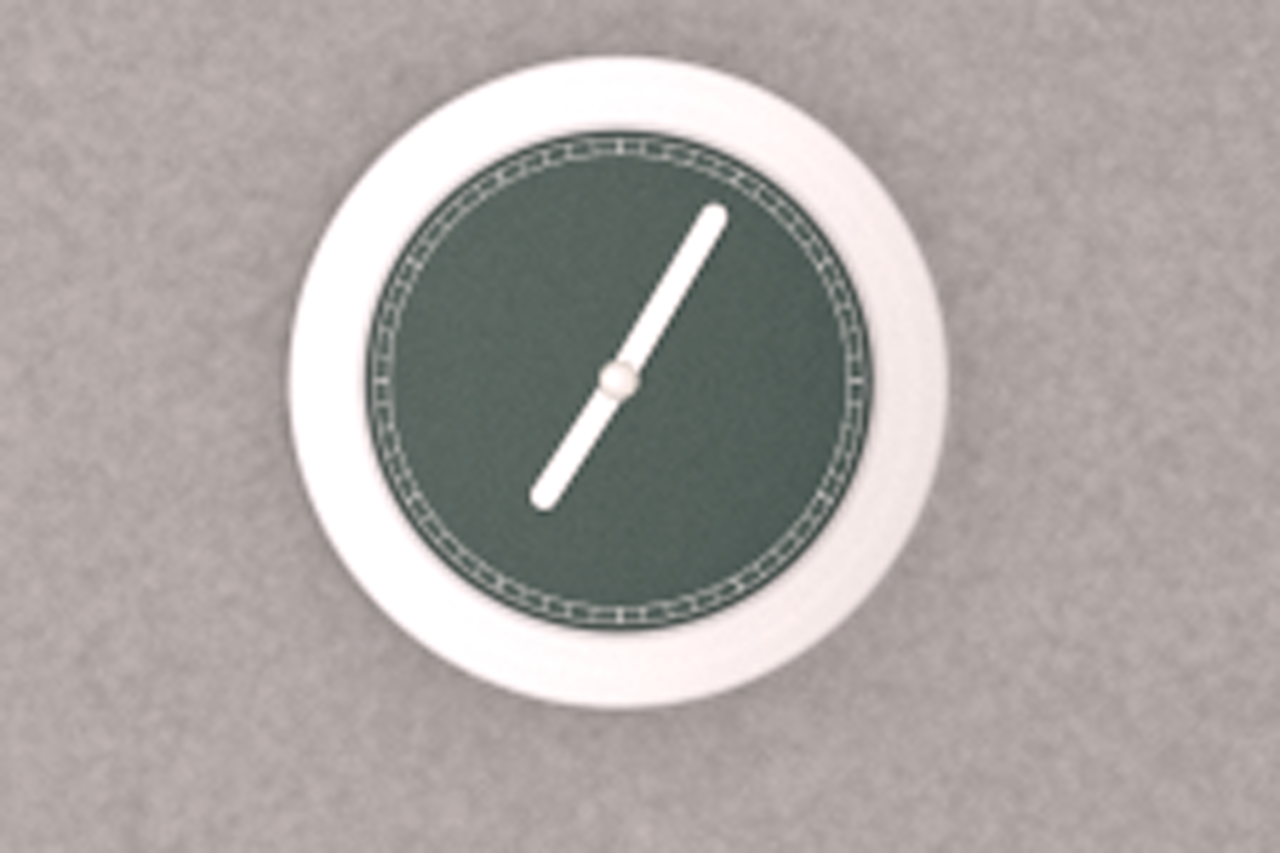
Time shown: h=7 m=5
